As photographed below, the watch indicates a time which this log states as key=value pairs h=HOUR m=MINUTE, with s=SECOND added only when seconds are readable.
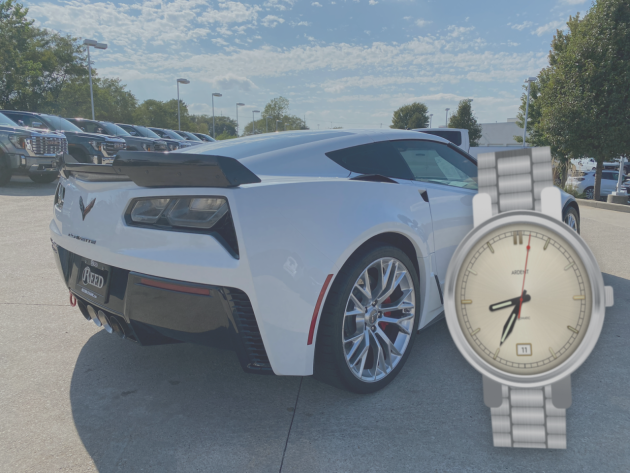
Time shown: h=8 m=35 s=2
